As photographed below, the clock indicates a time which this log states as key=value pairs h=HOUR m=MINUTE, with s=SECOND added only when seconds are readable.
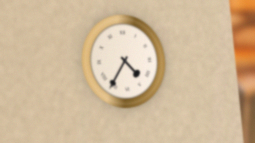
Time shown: h=4 m=36
